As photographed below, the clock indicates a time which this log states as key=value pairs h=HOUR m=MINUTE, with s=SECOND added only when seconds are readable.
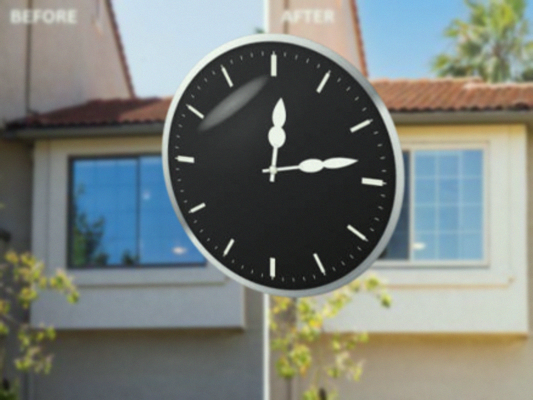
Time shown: h=12 m=13
